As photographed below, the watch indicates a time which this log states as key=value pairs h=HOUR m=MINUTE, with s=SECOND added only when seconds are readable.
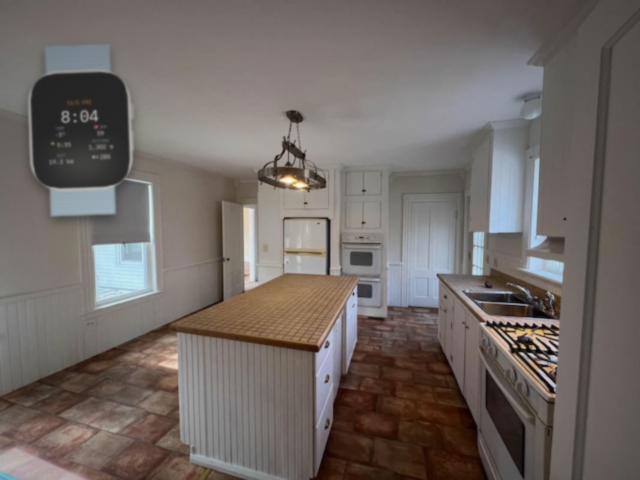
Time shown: h=8 m=4
